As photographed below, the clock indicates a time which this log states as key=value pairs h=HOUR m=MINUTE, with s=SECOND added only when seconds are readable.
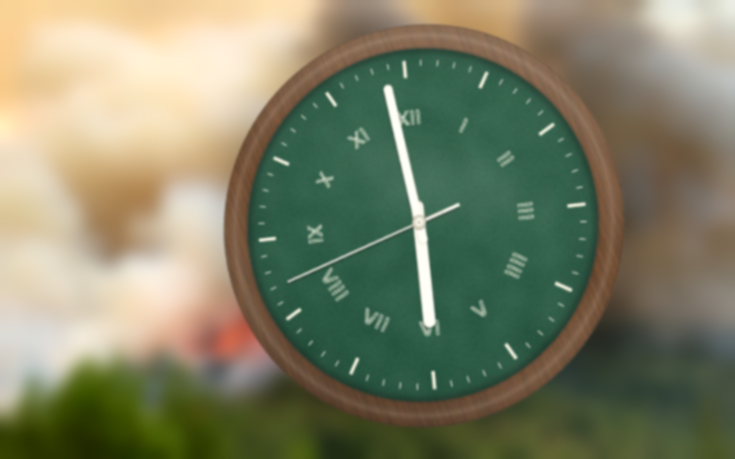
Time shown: h=5 m=58 s=42
